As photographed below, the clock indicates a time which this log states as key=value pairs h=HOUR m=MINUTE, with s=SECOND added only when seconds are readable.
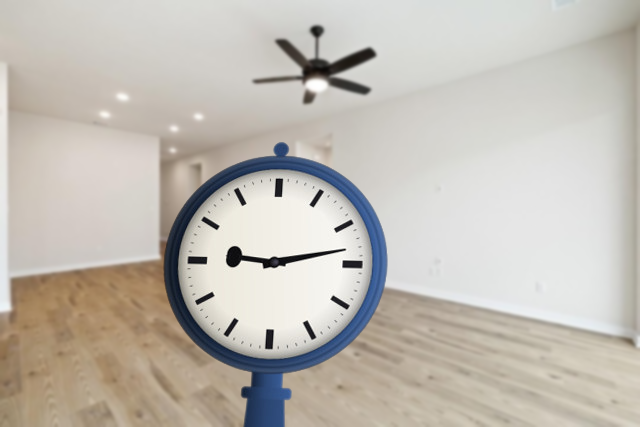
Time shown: h=9 m=13
